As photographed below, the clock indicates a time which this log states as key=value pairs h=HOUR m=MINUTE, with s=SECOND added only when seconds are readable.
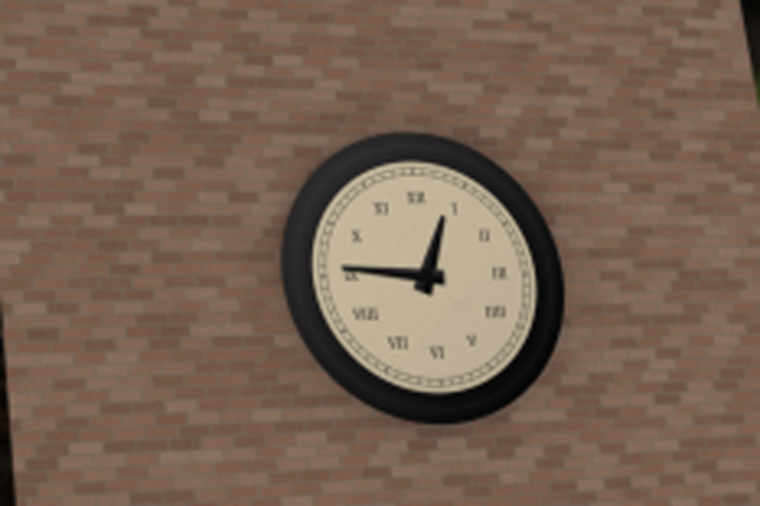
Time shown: h=12 m=46
